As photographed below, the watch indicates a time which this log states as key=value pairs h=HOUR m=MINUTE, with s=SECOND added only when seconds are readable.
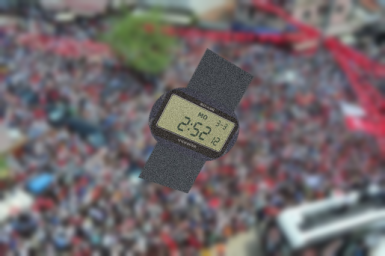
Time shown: h=2 m=52 s=12
